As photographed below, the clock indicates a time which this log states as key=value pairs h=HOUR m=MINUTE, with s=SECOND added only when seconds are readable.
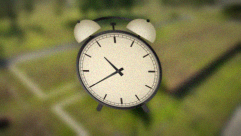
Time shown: h=10 m=40
